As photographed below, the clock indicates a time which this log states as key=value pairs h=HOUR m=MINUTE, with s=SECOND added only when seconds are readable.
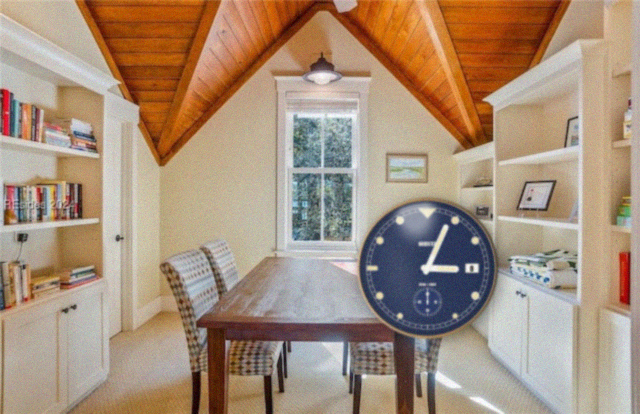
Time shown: h=3 m=4
